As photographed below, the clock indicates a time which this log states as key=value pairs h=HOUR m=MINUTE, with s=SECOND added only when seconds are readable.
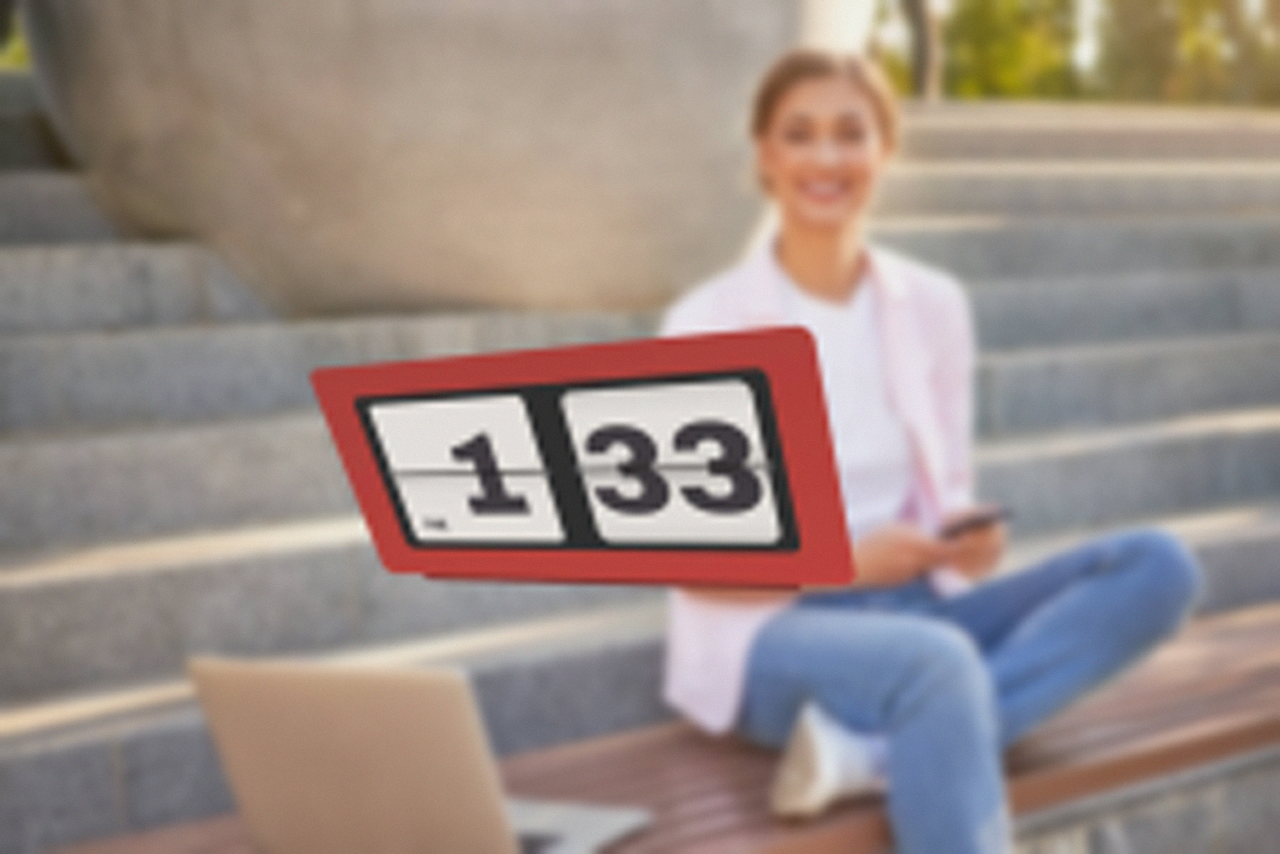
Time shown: h=1 m=33
